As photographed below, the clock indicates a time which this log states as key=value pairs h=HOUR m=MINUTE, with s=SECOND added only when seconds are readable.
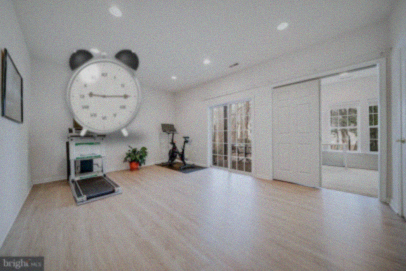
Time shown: h=9 m=15
